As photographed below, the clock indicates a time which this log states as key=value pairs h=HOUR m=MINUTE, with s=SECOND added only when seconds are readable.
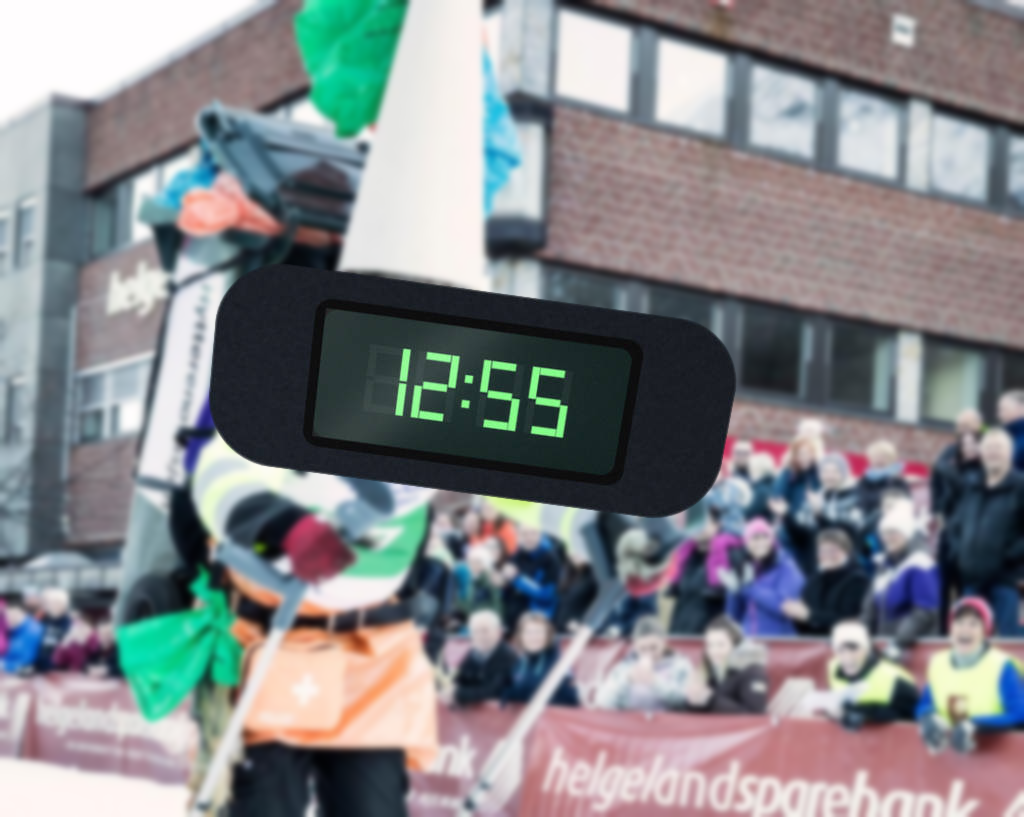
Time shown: h=12 m=55
